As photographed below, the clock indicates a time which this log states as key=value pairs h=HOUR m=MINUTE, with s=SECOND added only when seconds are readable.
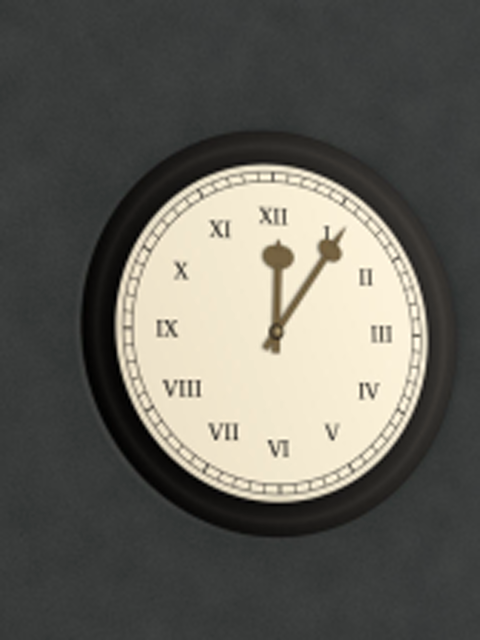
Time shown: h=12 m=6
